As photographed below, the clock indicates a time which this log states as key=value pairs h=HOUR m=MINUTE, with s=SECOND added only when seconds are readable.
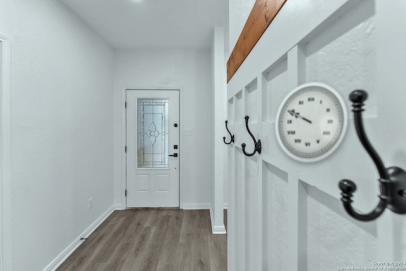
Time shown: h=9 m=49
